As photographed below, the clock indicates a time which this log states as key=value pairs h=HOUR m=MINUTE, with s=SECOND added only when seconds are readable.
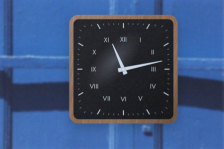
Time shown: h=11 m=13
